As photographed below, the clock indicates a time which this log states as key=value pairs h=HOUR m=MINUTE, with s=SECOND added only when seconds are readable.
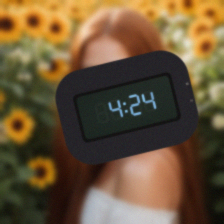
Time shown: h=4 m=24
